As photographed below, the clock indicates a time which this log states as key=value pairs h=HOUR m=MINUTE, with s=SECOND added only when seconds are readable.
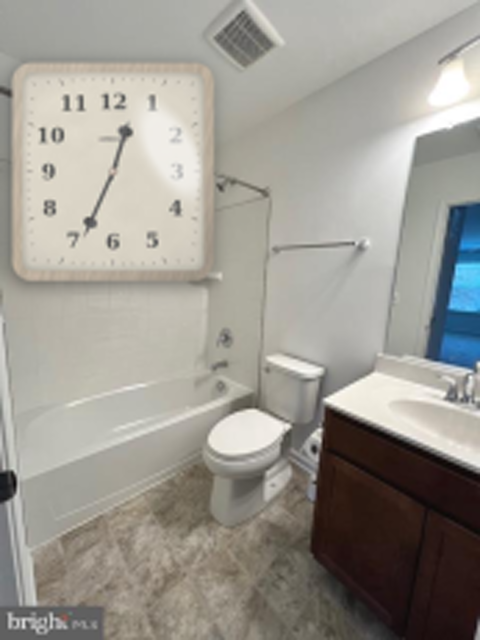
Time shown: h=12 m=34
